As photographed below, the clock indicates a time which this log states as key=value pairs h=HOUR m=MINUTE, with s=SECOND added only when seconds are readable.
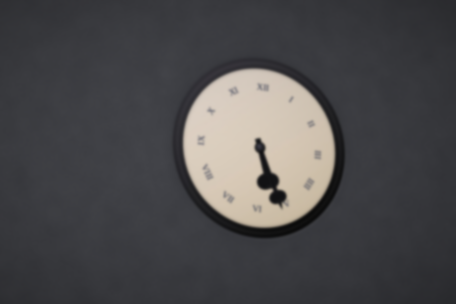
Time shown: h=5 m=26
